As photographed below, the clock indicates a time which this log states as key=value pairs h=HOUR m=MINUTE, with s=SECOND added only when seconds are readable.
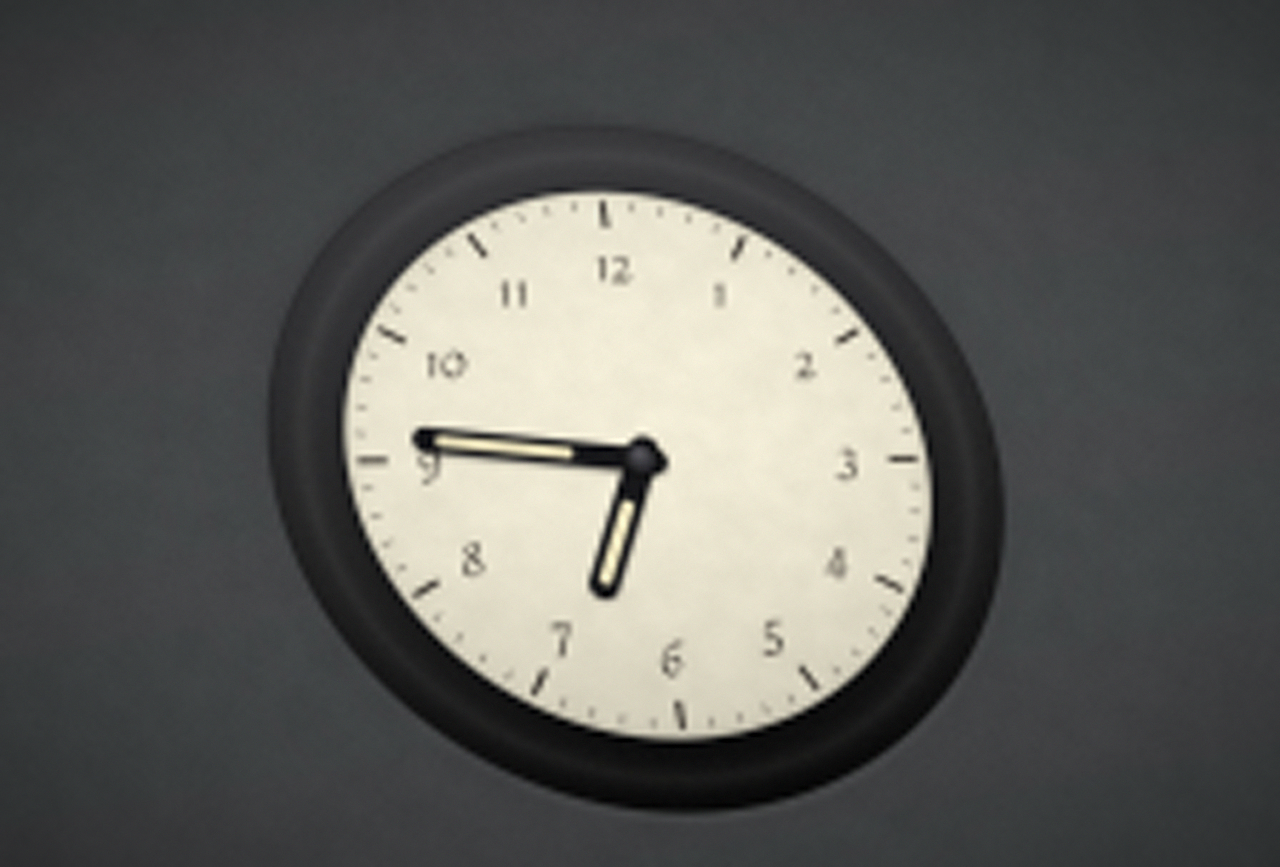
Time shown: h=6 m=46
